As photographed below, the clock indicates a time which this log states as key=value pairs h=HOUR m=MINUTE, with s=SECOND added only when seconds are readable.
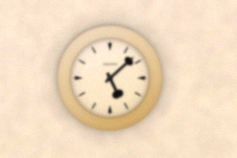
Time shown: h=5 m=8
